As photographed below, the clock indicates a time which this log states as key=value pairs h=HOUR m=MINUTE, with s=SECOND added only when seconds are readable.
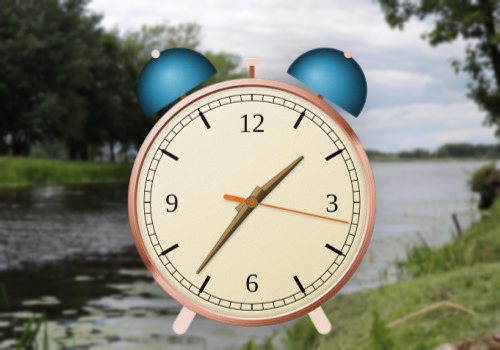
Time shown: h=1 m=36 s=17
